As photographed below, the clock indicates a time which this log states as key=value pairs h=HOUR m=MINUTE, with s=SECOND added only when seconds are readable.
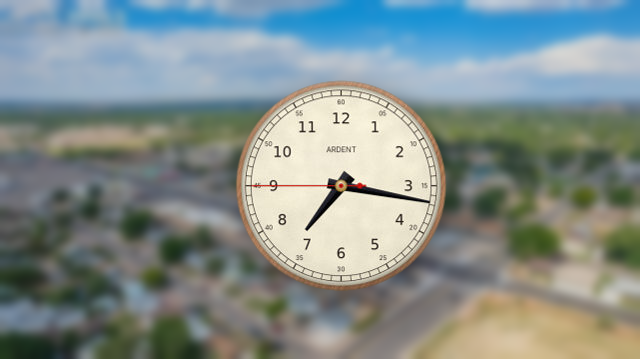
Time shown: h=7 m=16 s=45
